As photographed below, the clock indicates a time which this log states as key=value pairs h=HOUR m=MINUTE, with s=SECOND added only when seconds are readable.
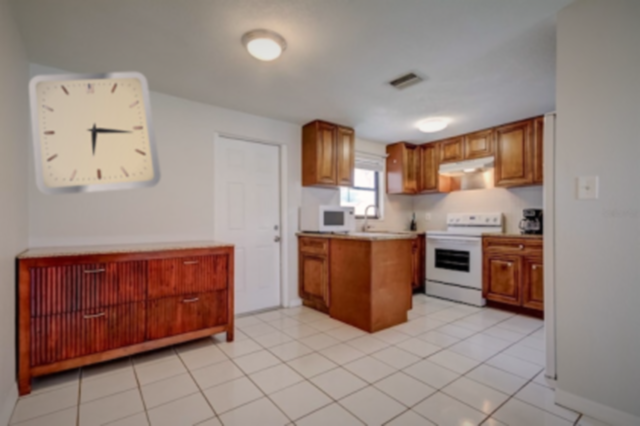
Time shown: h=6 m=16
